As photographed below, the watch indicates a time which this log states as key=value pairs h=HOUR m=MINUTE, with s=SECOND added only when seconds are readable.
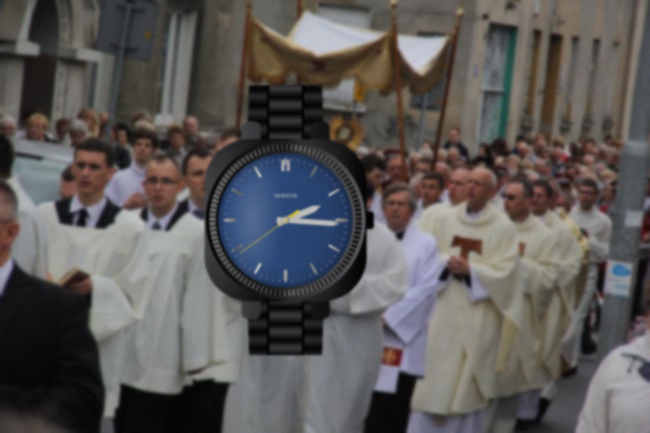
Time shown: h=2 m=15 s=39
